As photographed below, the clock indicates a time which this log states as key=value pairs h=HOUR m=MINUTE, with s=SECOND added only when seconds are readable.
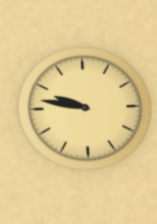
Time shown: h=9 m=47
